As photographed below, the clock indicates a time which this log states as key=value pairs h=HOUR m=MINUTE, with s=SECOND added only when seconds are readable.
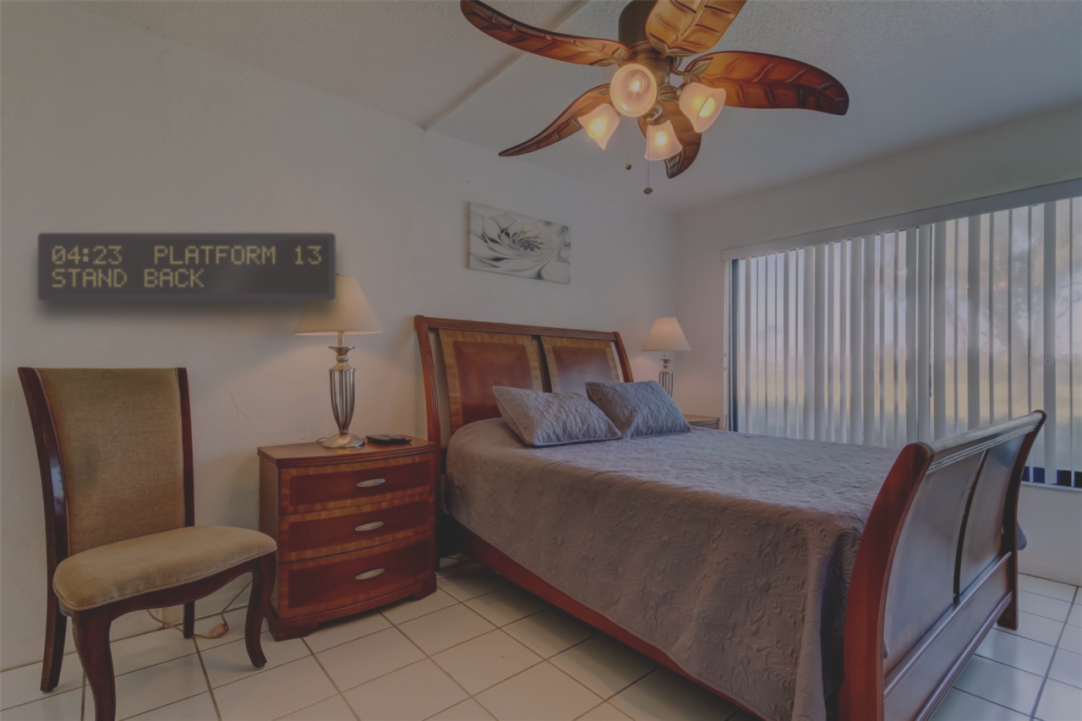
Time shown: h=4 m=23
